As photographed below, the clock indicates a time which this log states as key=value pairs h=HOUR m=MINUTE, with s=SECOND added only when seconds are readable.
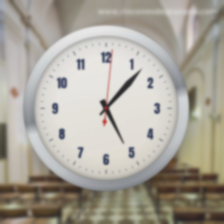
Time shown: h=5 m=7 s=1
